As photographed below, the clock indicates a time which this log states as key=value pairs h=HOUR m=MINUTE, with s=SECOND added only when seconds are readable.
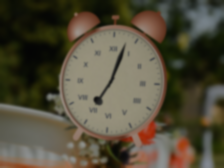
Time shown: h=7 m=3
